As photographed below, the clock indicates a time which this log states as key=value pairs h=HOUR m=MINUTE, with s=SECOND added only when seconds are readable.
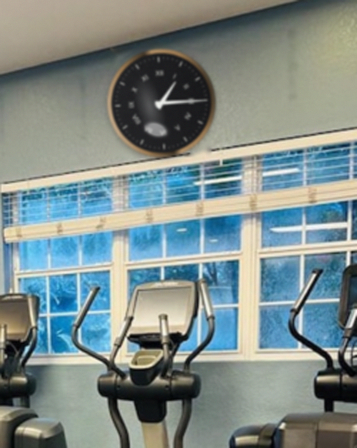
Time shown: h=1 m=15
